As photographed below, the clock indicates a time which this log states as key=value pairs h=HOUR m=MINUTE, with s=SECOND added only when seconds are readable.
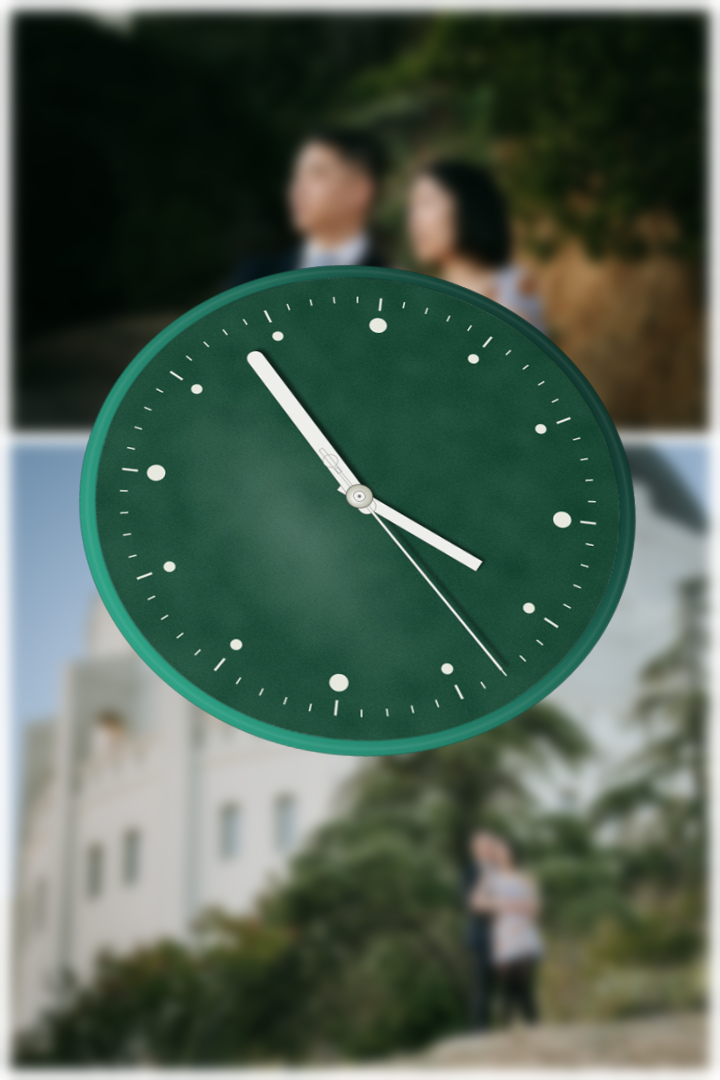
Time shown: h=3 m=53 s=23
